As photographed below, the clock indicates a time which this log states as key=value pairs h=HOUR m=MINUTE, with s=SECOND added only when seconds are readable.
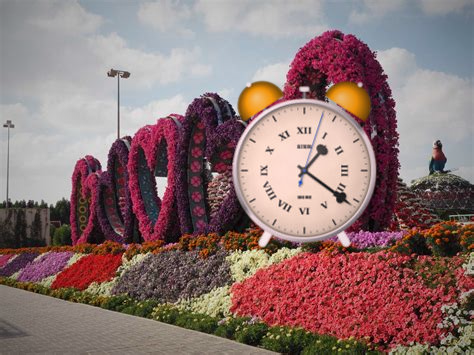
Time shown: h=1 m=21 s=3
